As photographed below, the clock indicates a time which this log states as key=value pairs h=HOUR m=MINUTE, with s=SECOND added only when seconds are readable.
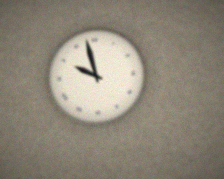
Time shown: h=9 m=58
